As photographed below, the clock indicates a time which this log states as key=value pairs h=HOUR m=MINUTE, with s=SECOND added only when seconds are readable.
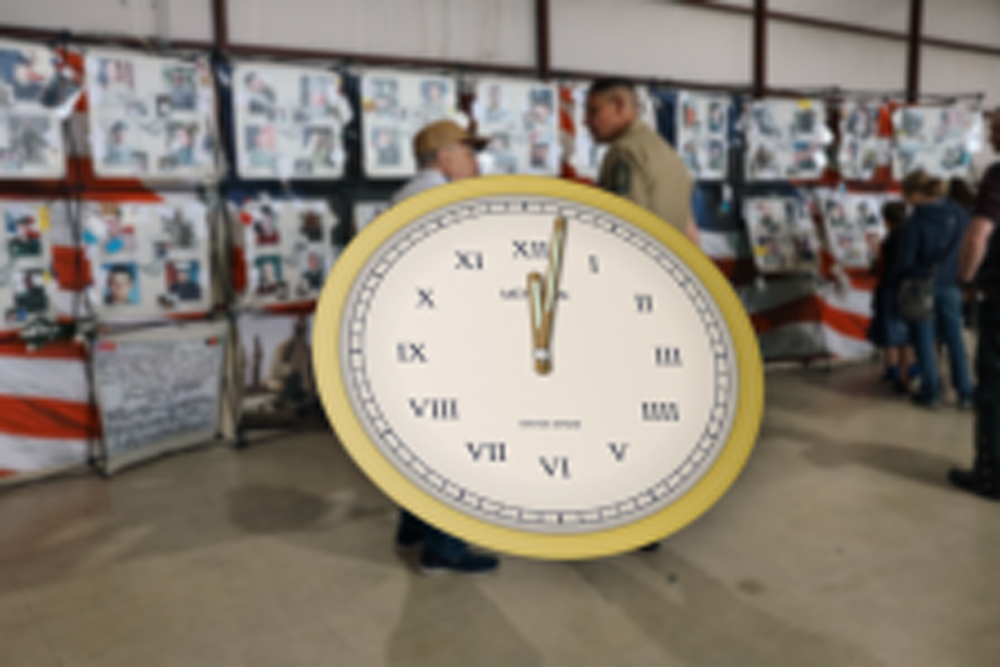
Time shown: h=12 m=2
